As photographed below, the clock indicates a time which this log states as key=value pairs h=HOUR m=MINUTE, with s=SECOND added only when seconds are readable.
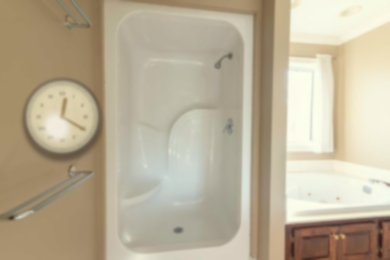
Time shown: h=12 m=20
